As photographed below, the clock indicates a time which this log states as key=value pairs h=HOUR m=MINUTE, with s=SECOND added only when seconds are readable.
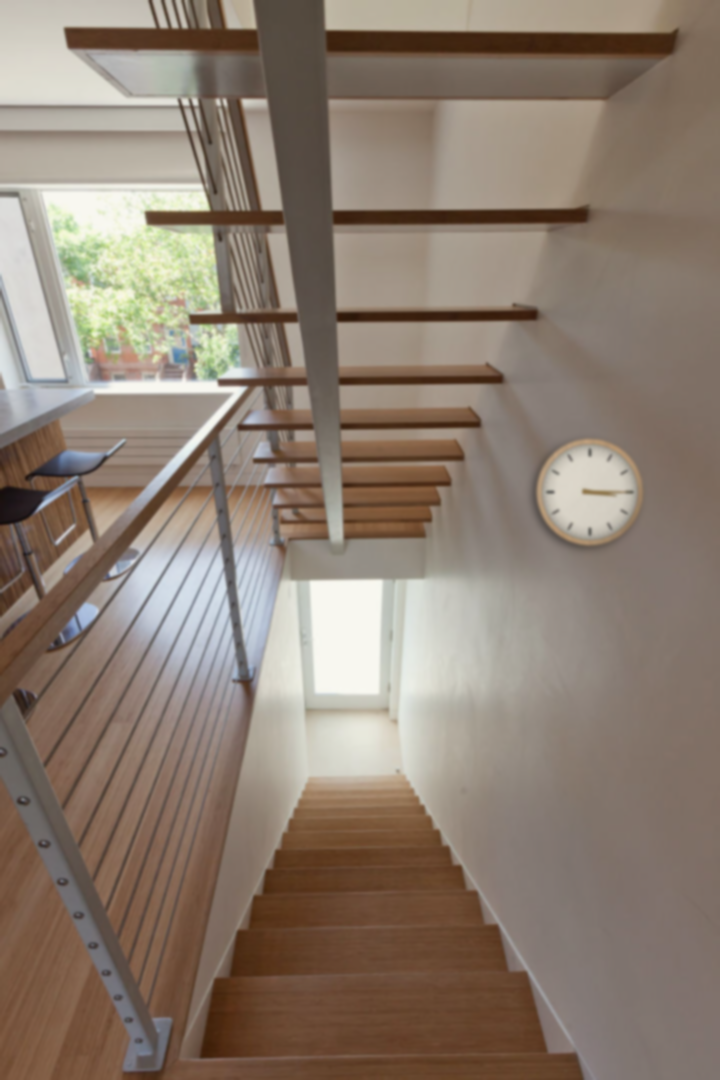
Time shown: h=3 m=15
